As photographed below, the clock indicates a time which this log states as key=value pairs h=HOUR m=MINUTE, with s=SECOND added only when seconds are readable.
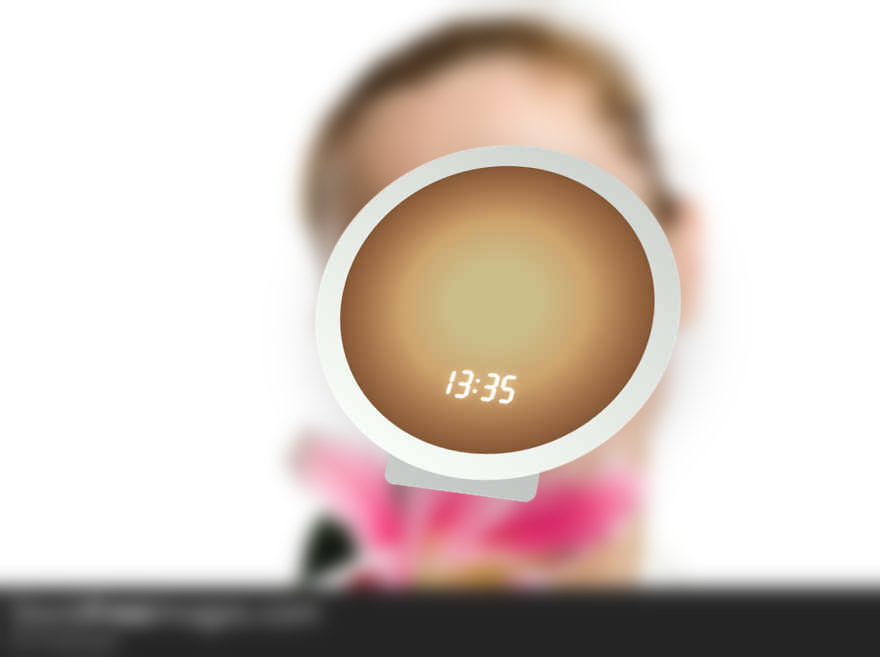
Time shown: h=13 m=35
